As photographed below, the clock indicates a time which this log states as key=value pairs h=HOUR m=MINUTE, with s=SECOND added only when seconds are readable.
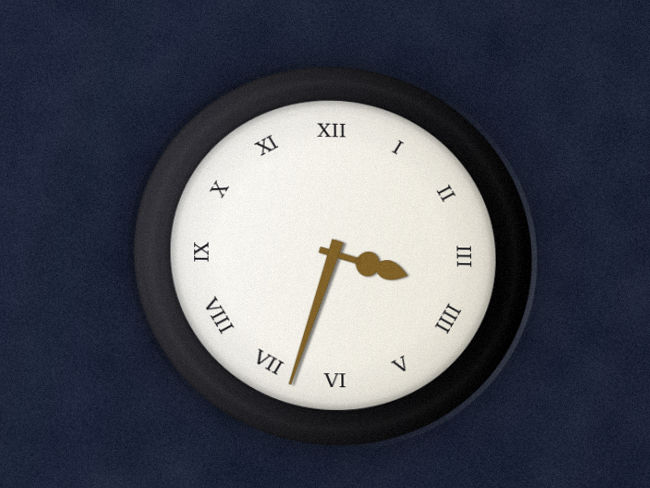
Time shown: h=3 m=33
